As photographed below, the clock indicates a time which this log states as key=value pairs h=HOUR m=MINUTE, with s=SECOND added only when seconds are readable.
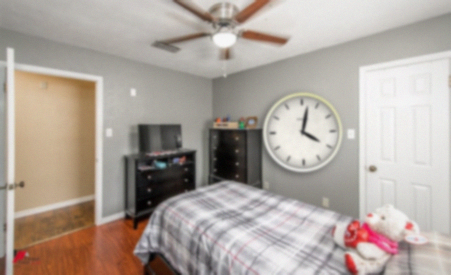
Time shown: h=4 m=2
